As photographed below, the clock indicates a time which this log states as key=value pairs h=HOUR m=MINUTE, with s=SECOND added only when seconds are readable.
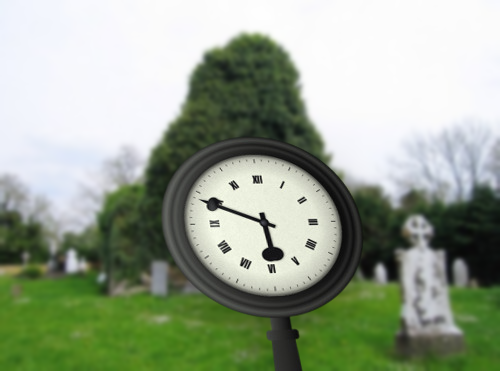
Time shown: h=5 m=49
